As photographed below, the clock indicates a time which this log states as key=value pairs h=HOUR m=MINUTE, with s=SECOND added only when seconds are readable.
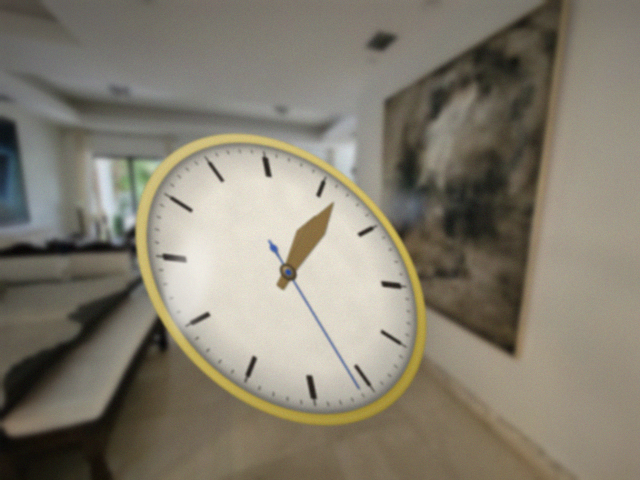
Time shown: h=1 m=6 s=26
